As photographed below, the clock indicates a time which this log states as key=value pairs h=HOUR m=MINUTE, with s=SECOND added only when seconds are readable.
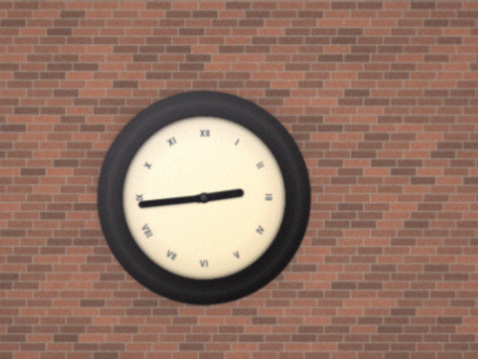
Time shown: h=2 m=44
